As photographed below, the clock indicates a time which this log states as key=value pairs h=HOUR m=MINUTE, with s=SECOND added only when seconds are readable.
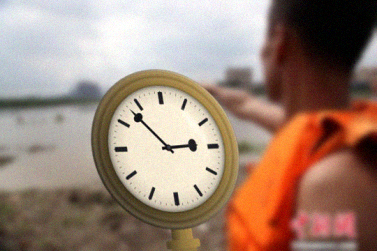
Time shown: h=2 m=53
